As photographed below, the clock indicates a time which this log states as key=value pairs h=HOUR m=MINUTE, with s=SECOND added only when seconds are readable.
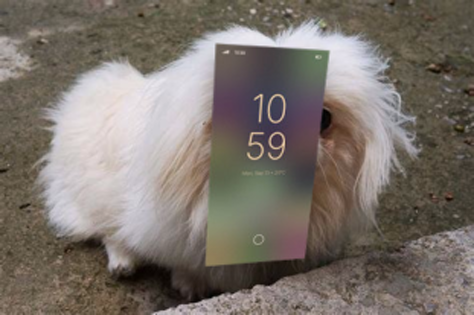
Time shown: h=10 m=59
